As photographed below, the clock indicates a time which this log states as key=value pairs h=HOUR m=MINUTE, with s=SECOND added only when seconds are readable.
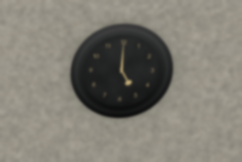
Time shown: h=5 m=0
